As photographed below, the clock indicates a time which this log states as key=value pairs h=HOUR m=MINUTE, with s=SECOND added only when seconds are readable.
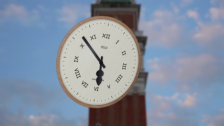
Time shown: h=5 m=52
